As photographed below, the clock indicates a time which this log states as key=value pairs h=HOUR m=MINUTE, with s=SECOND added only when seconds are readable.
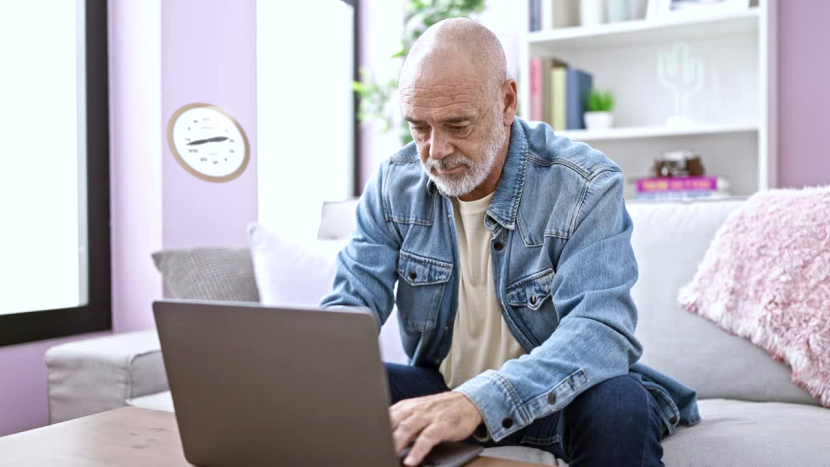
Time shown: h=2 m=43
